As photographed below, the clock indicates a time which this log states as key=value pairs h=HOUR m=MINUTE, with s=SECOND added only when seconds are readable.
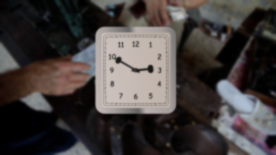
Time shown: h=2 m=50
